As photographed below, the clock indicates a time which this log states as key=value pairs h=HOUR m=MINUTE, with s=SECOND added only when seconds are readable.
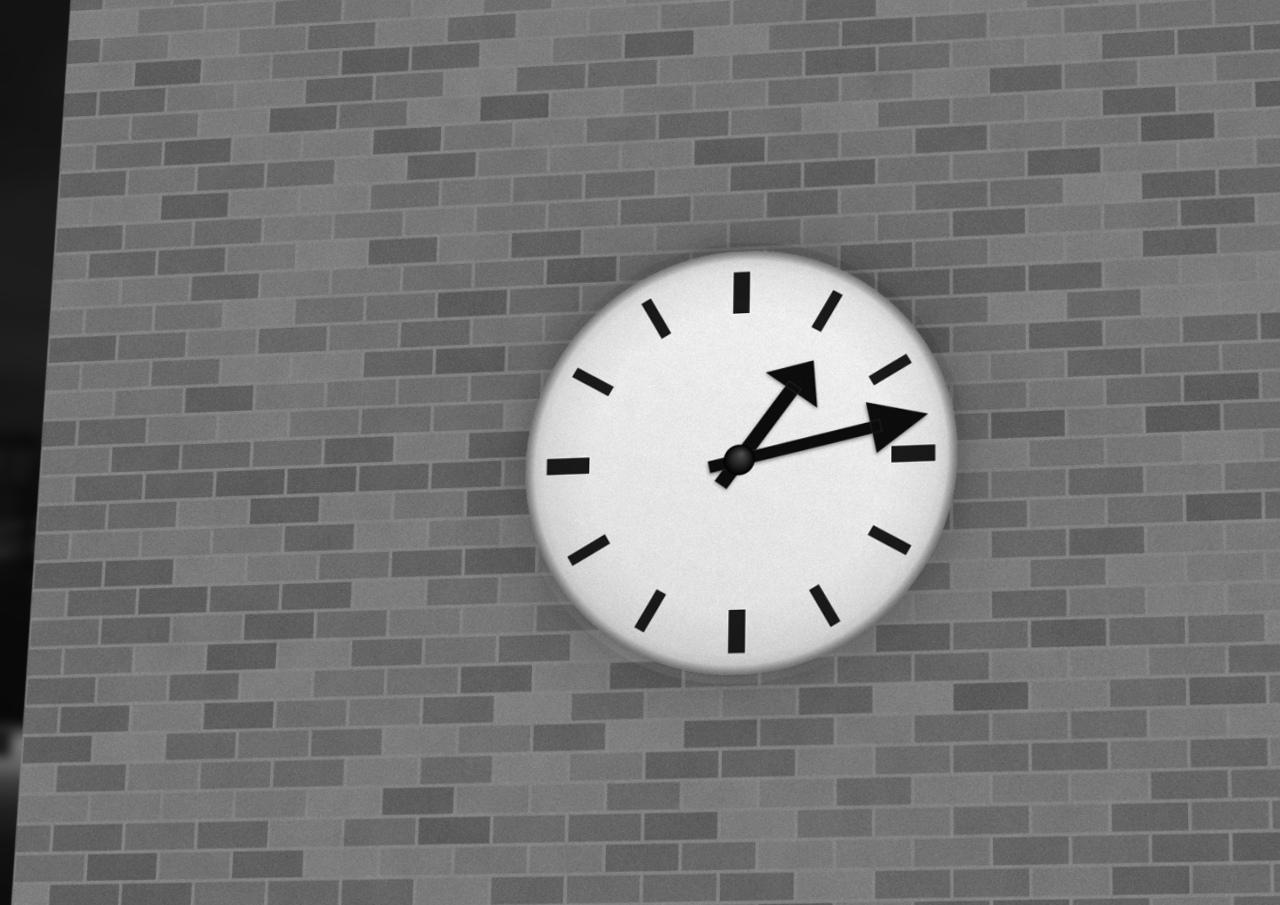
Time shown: h=1 m=13
